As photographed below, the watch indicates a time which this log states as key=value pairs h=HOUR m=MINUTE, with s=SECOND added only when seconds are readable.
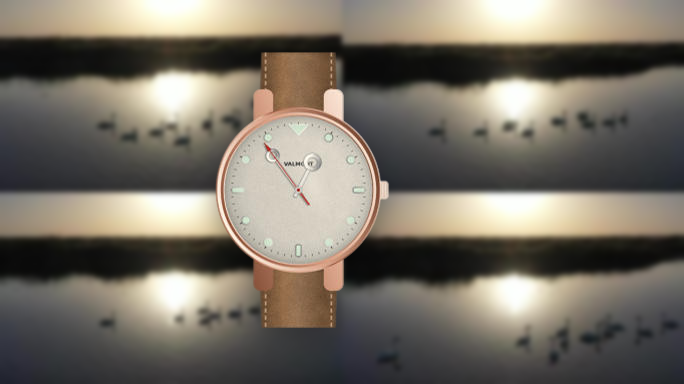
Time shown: h=12 m=53 s=54
